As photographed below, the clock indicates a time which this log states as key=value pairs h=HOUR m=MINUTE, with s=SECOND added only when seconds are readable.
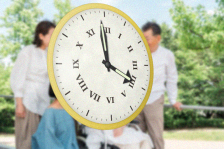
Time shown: h=3 m=59
